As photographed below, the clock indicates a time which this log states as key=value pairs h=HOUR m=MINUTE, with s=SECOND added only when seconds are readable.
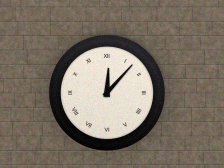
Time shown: h=12 m=7
